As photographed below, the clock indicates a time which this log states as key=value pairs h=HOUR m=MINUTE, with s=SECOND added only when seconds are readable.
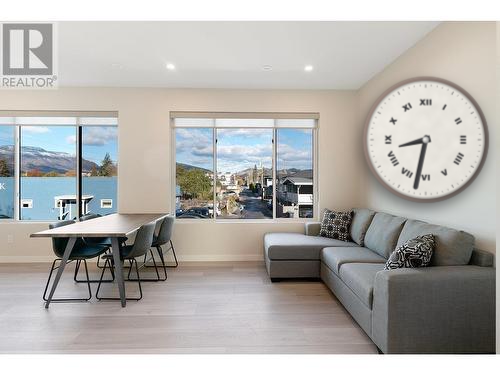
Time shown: h=8 m=32
